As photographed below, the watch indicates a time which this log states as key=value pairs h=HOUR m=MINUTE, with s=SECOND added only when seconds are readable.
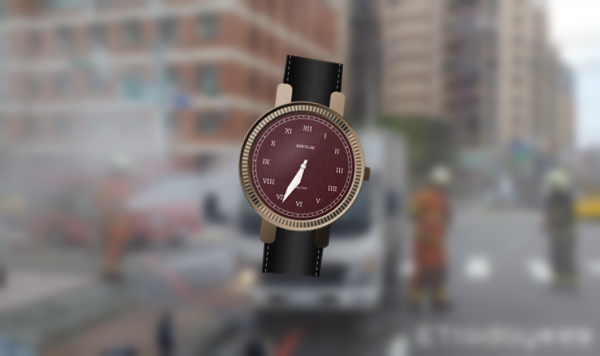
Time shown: h=6 m=34
